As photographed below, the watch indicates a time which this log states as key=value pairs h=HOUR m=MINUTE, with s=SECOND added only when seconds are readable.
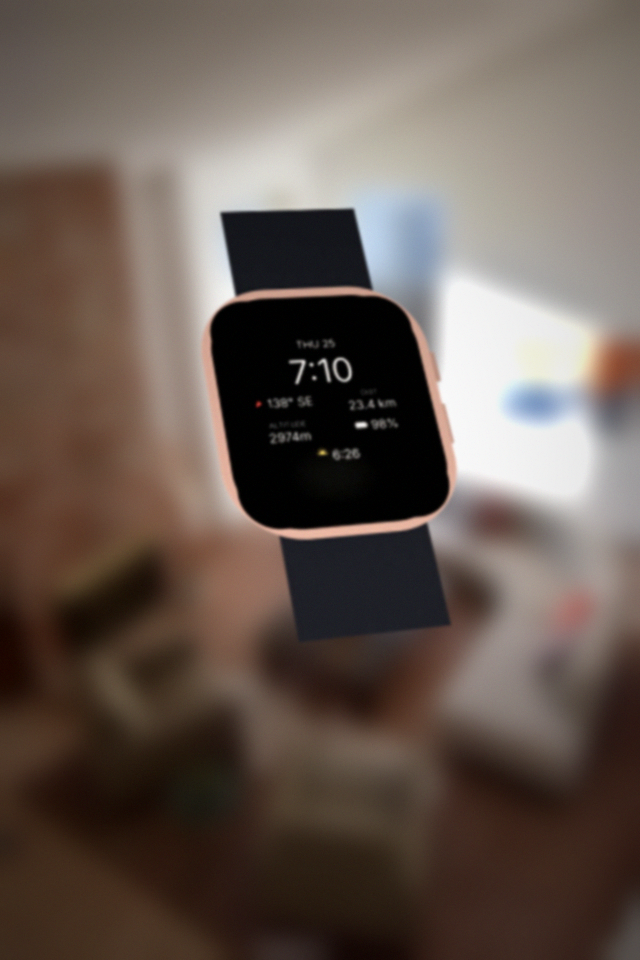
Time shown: h=7 m=10
